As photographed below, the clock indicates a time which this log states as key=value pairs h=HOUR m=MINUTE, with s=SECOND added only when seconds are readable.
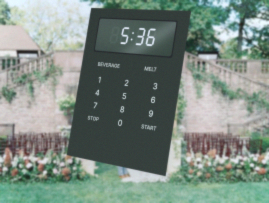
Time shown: h=5 m=36
